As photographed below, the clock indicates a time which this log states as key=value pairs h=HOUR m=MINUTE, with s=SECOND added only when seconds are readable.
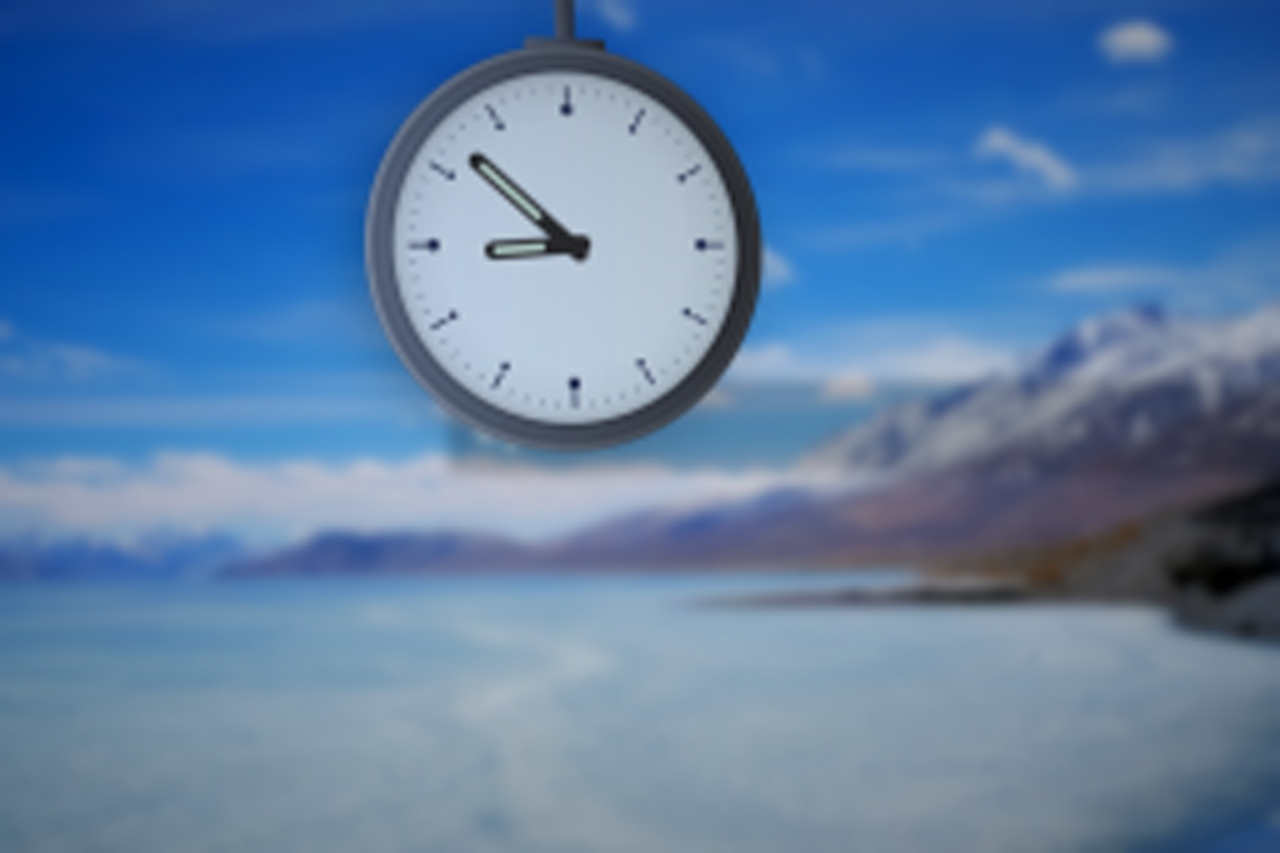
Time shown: h=8 m=52
